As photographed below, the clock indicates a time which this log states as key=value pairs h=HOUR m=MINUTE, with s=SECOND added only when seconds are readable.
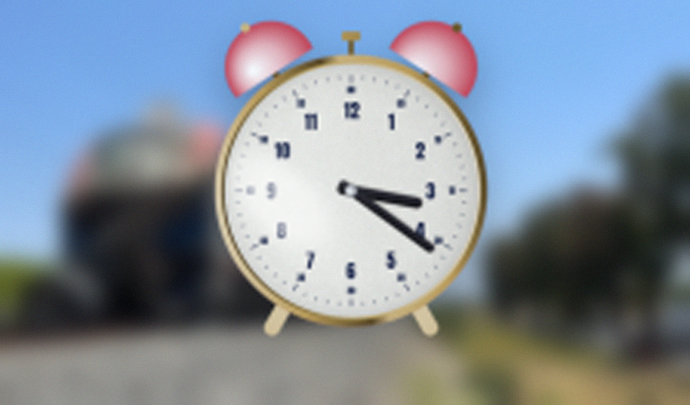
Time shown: h=3 m=21
